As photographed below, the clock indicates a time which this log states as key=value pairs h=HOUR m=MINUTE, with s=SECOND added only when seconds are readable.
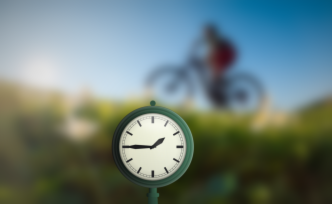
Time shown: h=1 m=45
